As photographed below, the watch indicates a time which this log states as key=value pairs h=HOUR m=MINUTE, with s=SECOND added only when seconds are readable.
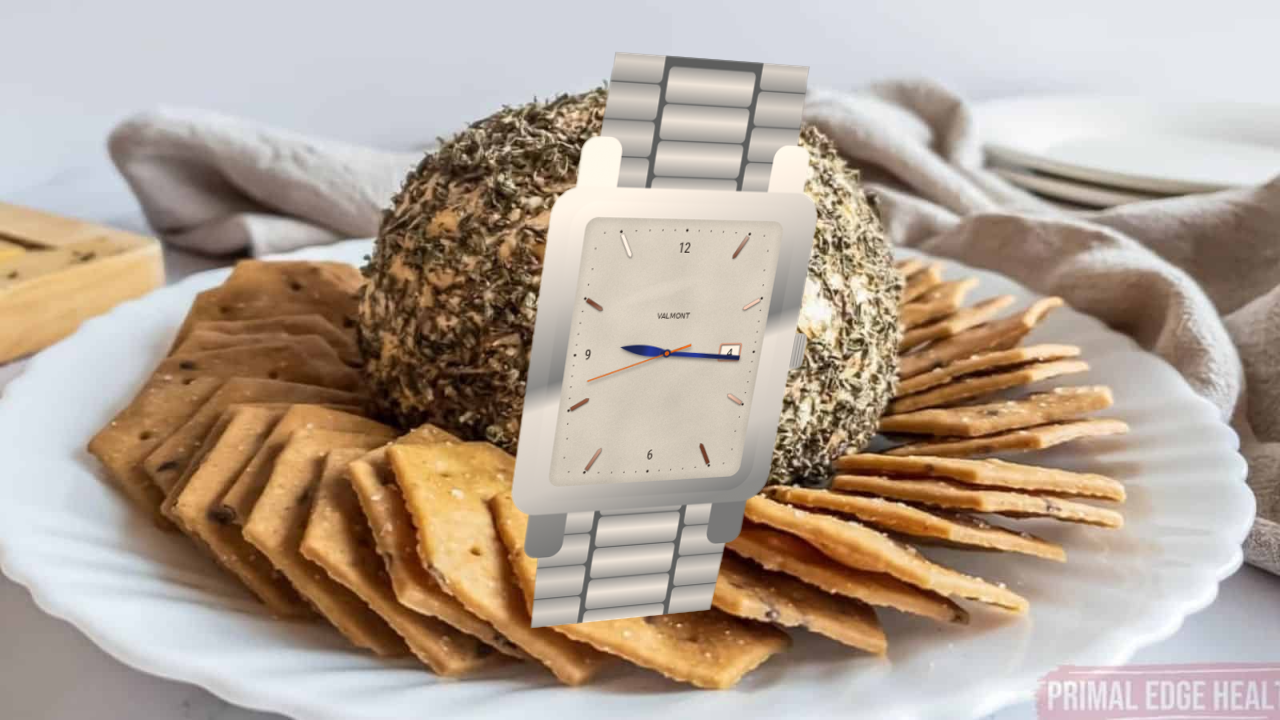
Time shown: h=9 m=15 s=42
